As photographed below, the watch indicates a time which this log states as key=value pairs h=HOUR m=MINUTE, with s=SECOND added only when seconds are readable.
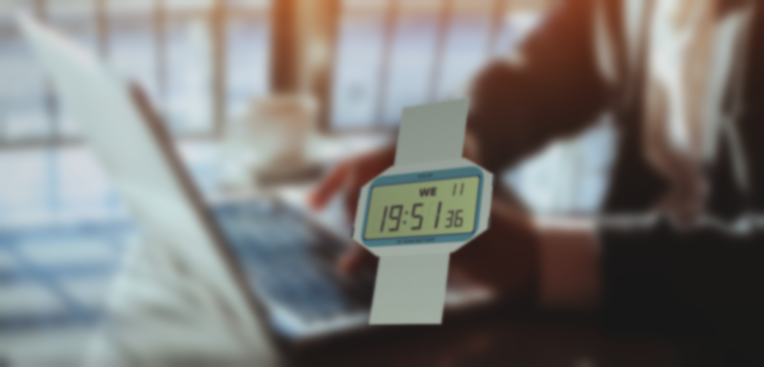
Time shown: h=19 m=51 s=36
